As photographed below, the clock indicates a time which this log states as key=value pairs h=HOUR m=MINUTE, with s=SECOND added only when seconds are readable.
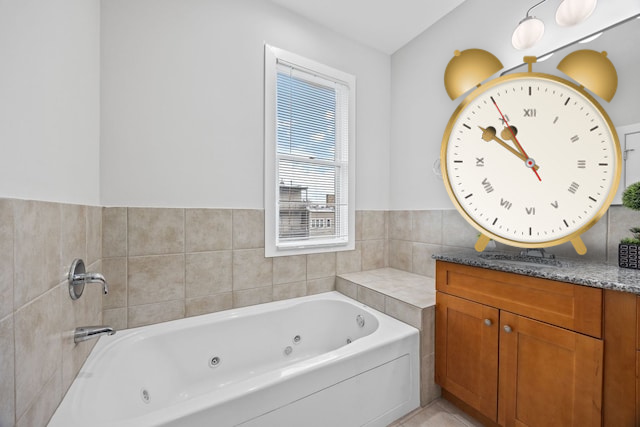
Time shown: h=10 m=50 s=55
